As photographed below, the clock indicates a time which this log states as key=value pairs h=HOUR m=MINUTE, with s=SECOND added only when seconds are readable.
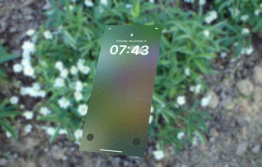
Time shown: h=7 m=43
